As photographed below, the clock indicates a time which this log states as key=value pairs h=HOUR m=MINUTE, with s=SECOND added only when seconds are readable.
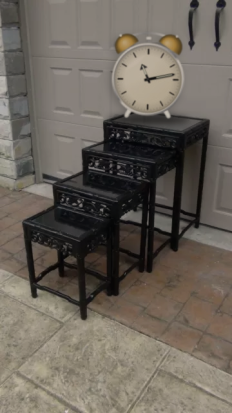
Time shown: h=11 m=13
